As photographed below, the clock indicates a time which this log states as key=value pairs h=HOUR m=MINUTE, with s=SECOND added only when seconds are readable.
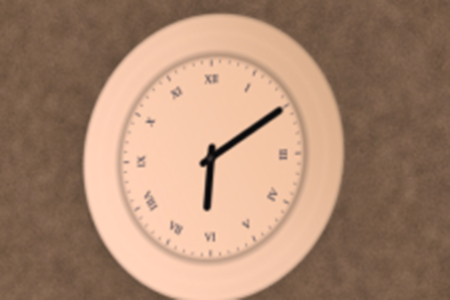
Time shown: h=6 m=10
